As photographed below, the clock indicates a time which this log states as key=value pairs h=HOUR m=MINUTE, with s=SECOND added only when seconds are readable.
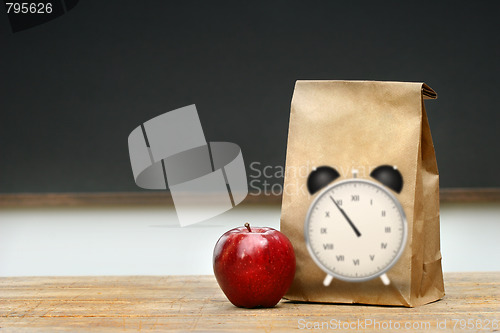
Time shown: h=10 m=54
